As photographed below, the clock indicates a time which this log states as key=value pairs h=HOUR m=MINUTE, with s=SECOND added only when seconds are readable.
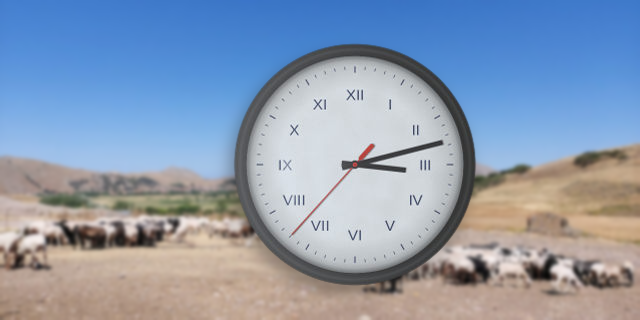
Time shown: h=3 m=12 s=37
